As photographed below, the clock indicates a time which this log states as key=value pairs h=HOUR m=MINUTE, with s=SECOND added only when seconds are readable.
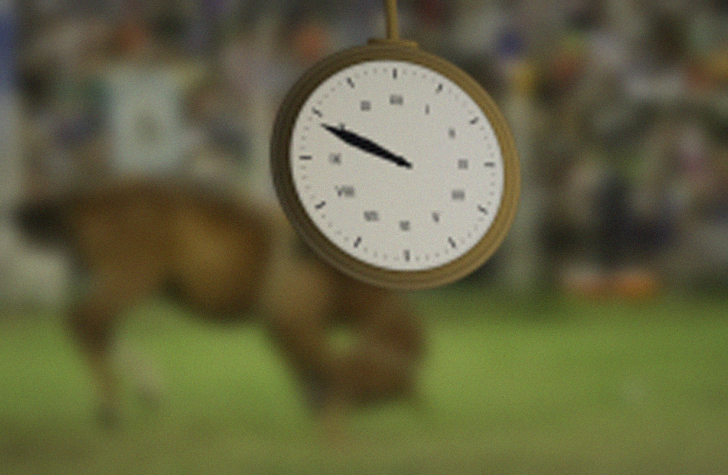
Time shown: h=9 m=49
